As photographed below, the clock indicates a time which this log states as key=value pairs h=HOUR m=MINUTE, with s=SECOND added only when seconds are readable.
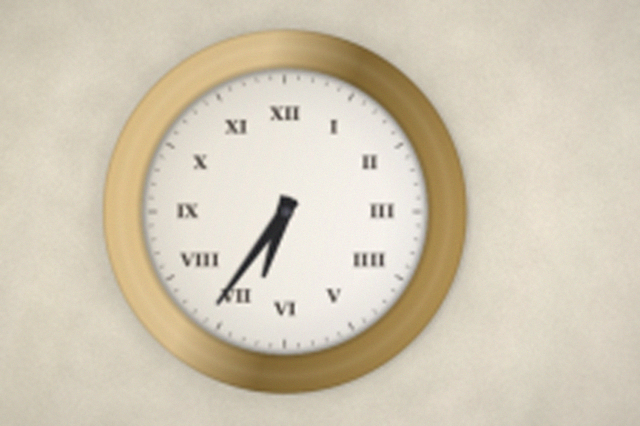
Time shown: h=6 m=36
